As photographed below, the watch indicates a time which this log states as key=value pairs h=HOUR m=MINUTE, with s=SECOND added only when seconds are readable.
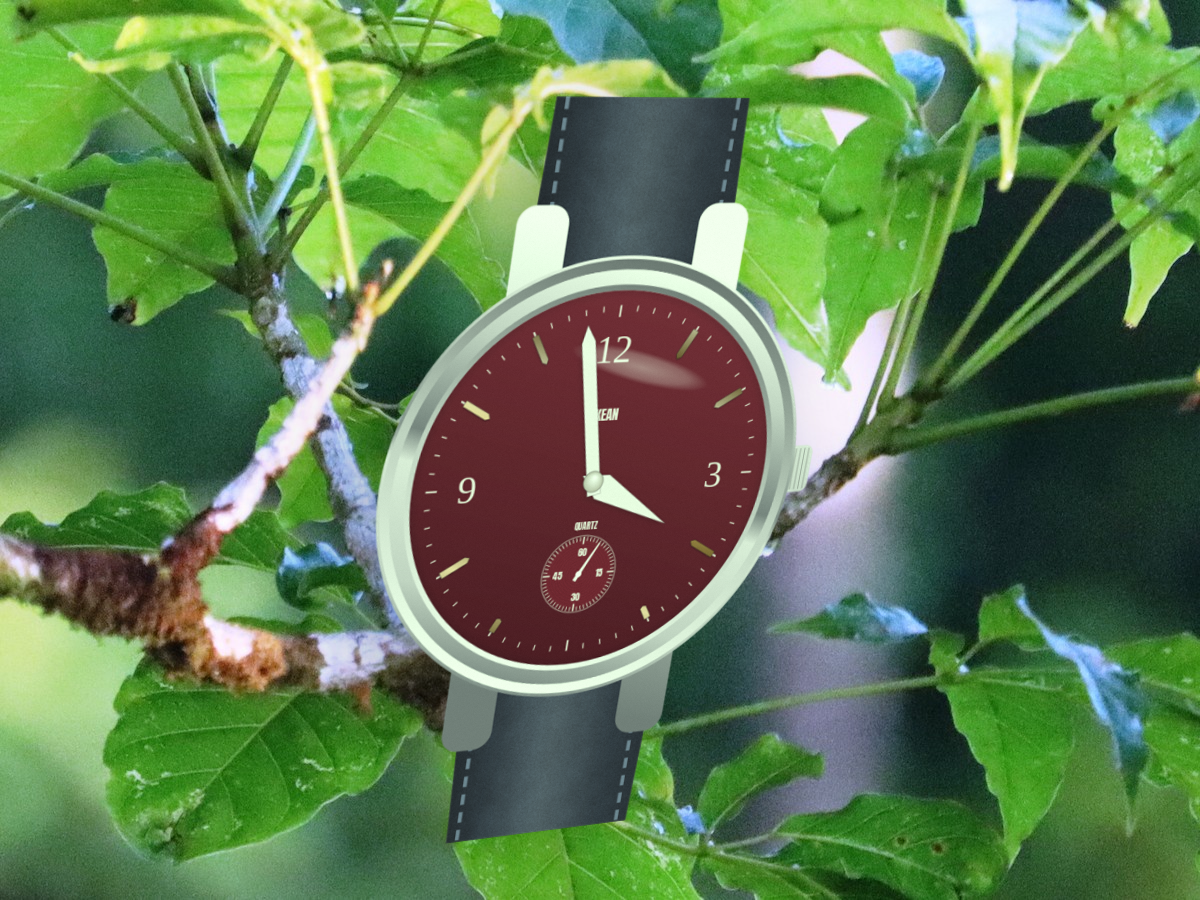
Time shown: h=3 m=58 s=5
